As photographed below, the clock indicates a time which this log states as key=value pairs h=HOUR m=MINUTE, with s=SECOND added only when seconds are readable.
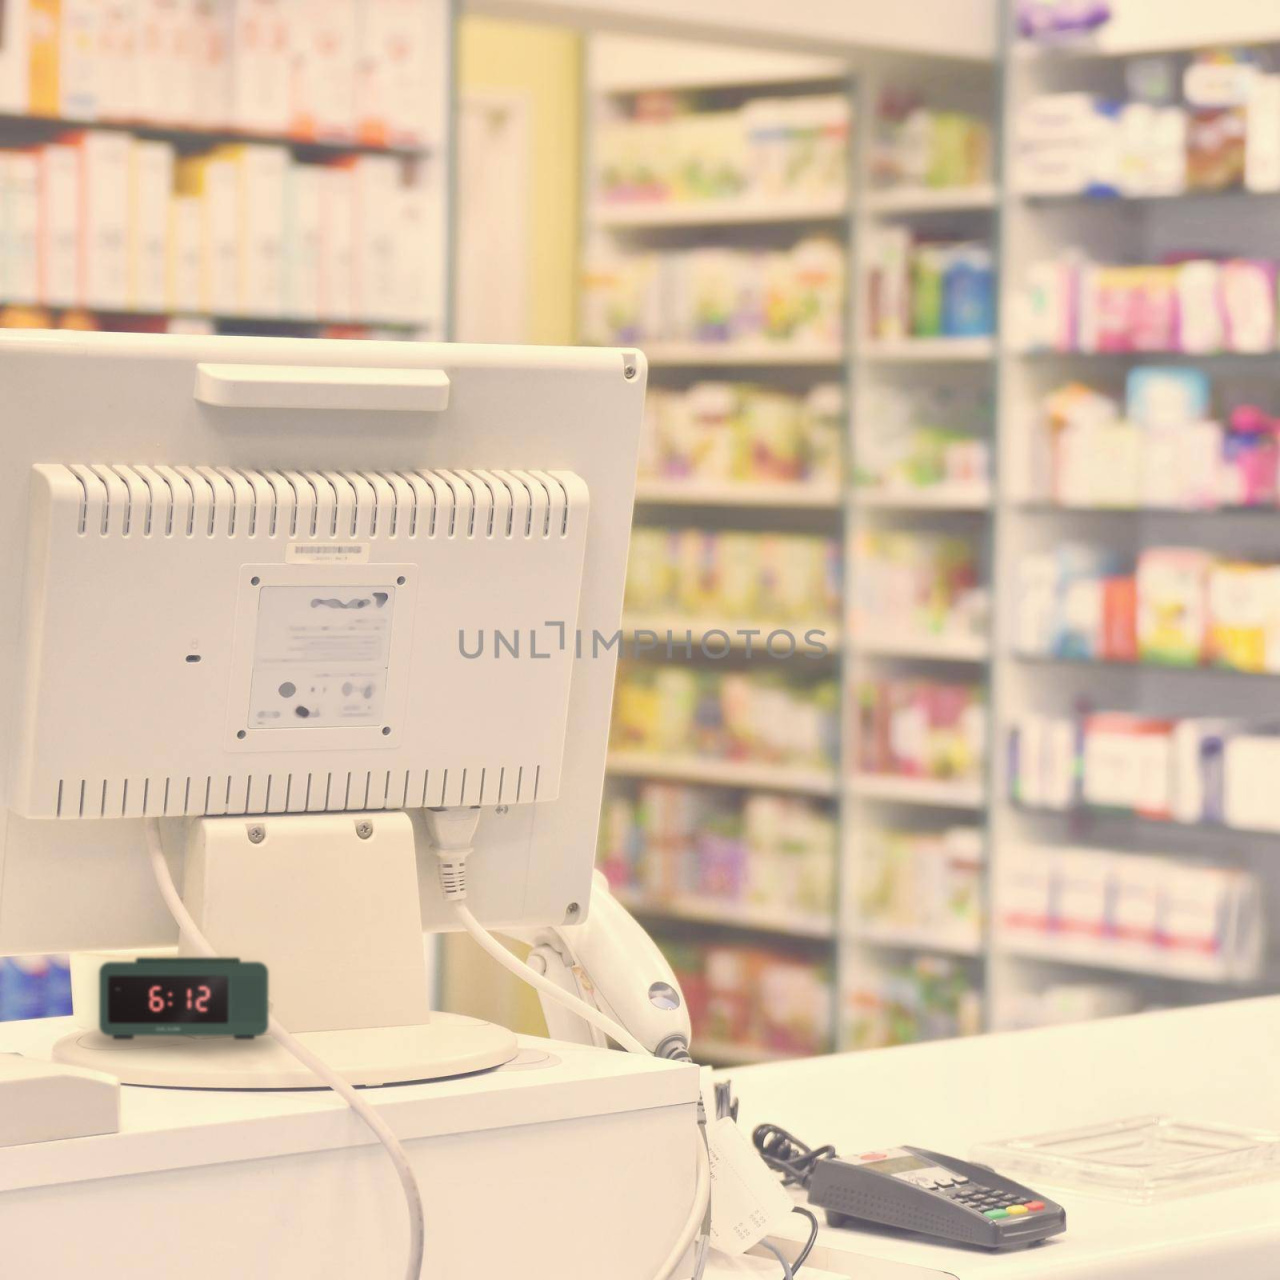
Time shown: h=6 m=12
